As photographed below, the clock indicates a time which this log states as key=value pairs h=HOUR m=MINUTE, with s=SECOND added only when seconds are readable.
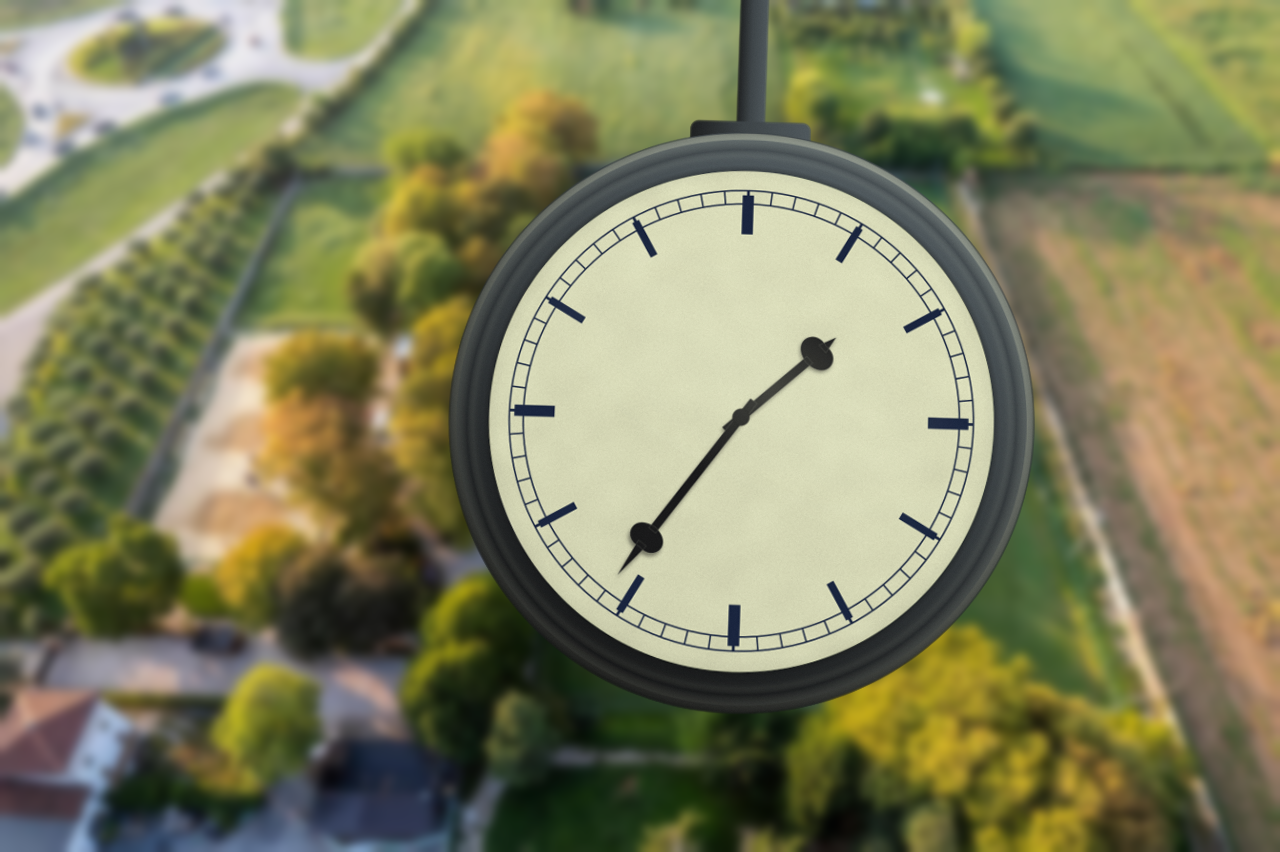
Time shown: h=1 m=36
